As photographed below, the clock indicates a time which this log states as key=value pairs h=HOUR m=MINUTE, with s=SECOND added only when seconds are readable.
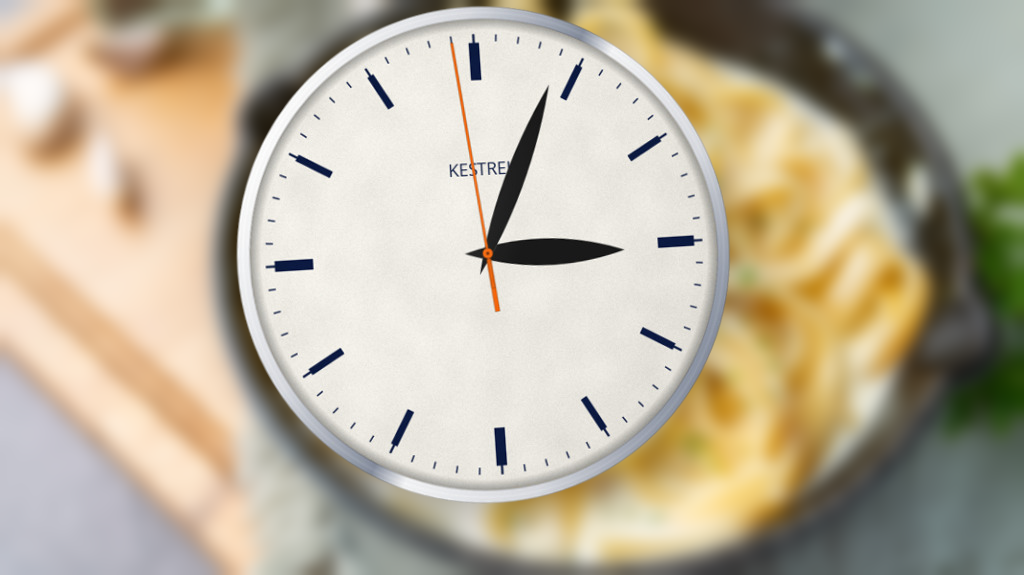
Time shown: h=3 m=3 s=59
